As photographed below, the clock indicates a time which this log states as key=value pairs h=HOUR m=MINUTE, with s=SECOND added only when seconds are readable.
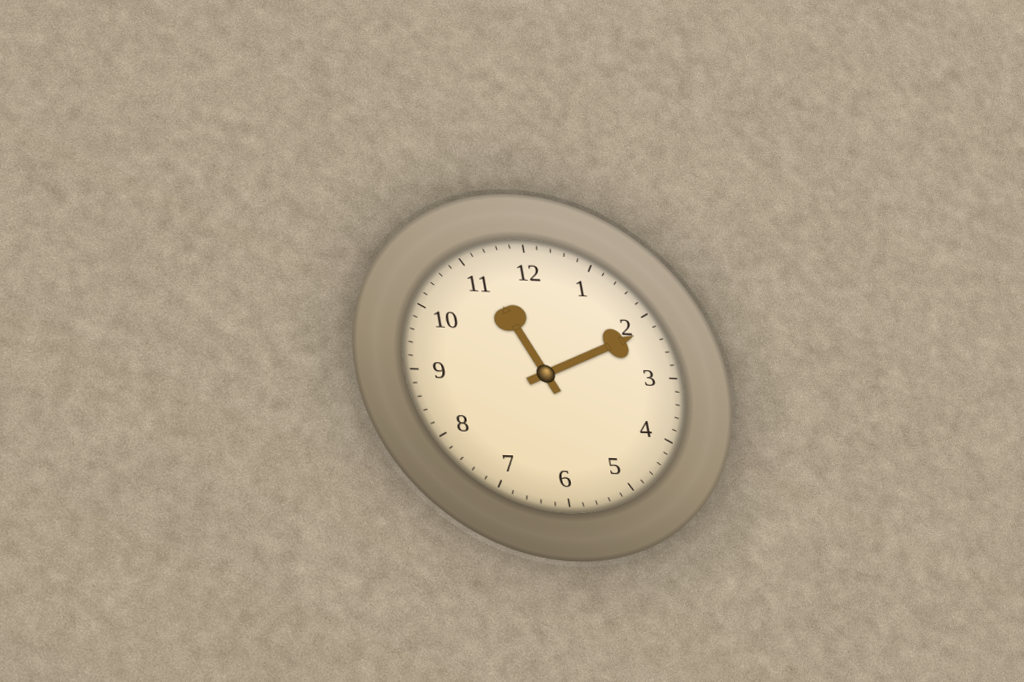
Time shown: h=11 m=11
